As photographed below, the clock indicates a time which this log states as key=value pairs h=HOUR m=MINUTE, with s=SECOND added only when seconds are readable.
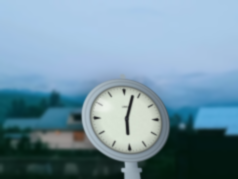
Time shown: h=6 m=3
